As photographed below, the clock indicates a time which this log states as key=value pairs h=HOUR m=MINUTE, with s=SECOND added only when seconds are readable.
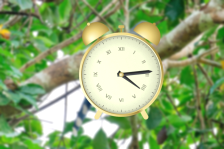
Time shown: h=4 m=14
